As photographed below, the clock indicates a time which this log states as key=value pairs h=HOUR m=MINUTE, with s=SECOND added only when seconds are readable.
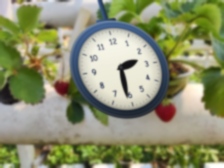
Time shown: h=2 m=31
